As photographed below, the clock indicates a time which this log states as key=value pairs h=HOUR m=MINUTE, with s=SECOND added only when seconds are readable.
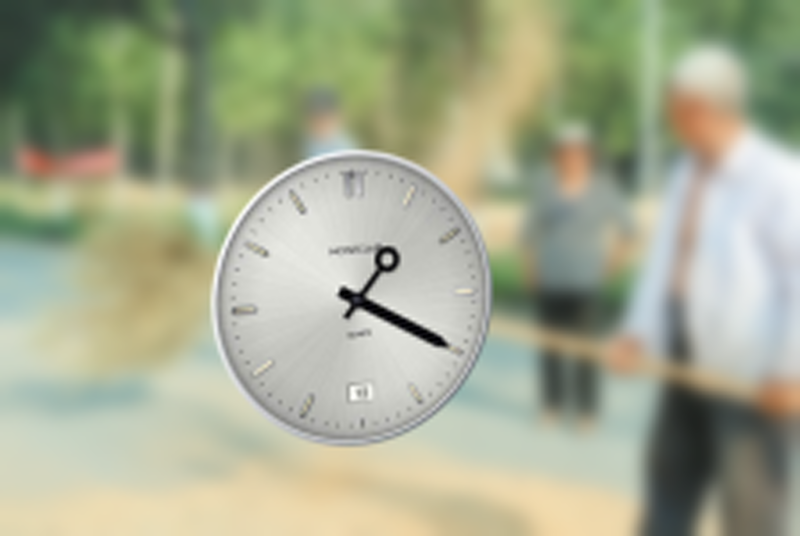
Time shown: h=1 m=20
